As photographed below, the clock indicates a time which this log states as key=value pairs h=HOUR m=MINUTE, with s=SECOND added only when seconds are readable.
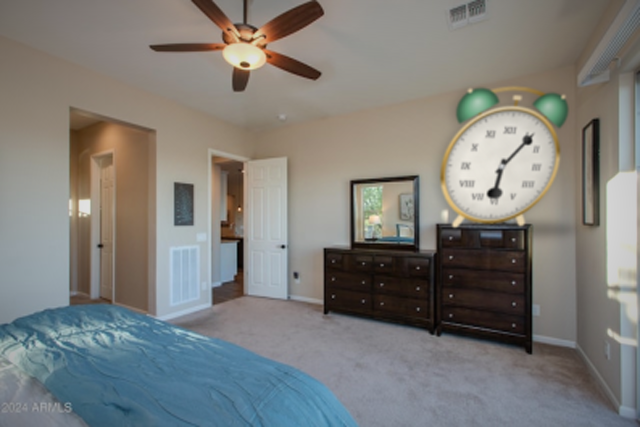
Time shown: h=6 m=6
